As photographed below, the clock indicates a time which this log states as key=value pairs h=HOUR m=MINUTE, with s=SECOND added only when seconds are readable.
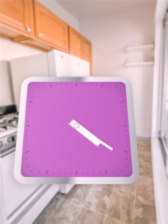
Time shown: h=4 m=21
